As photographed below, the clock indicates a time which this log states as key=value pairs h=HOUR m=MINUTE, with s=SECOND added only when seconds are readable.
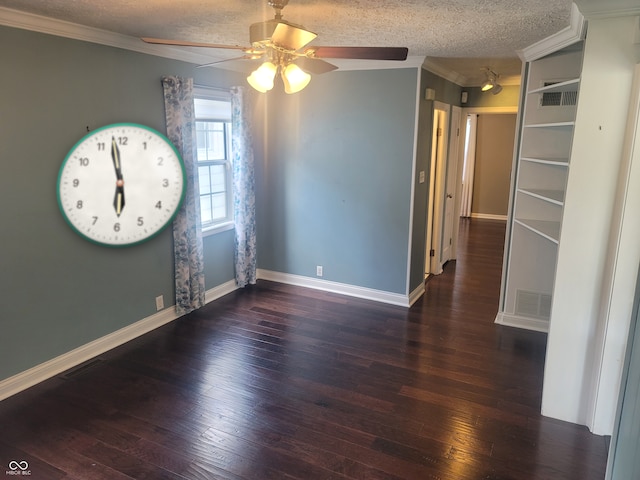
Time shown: h=5 m=58
